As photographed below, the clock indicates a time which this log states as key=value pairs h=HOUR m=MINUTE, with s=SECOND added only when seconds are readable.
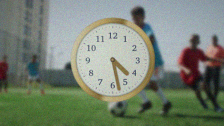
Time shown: h=4 m=28
